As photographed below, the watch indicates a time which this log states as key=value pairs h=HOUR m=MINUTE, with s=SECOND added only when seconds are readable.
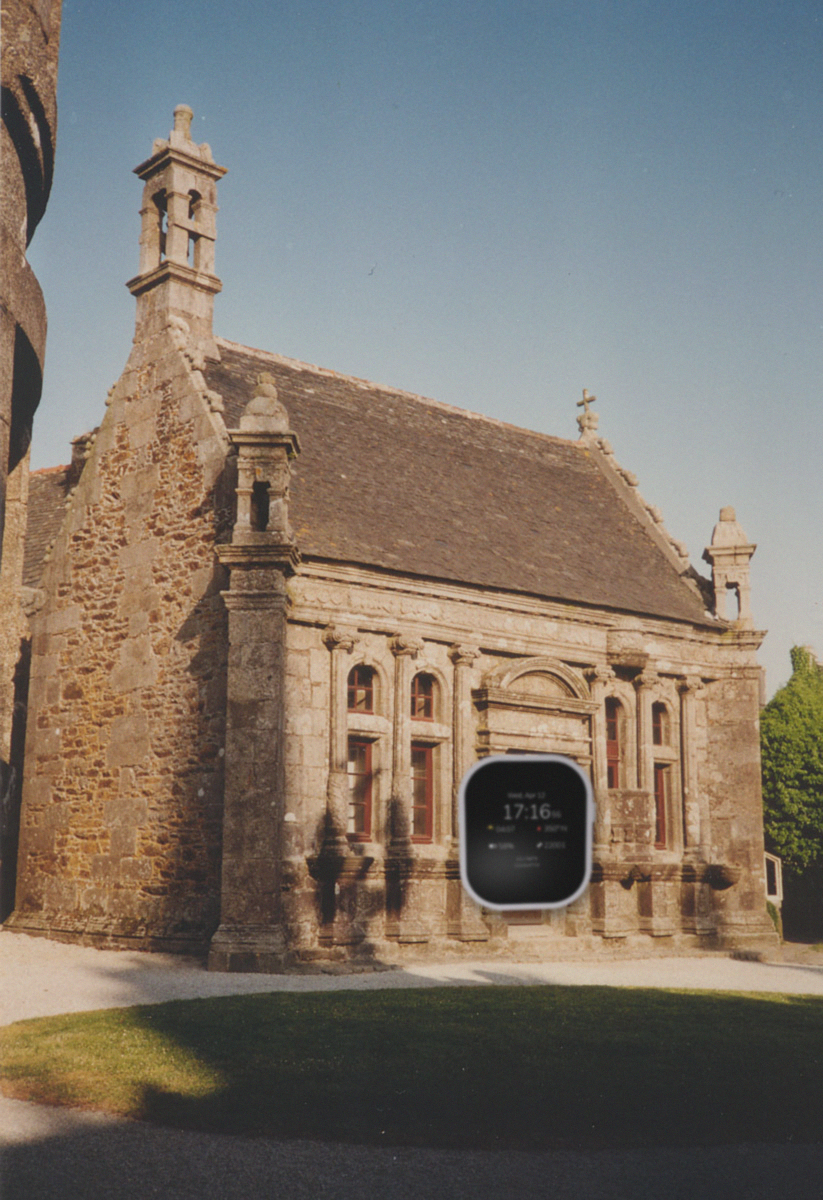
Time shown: h=17 m=16
